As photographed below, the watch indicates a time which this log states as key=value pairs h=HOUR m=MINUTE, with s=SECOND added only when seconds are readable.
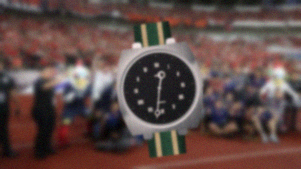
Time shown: h=12 m=32
